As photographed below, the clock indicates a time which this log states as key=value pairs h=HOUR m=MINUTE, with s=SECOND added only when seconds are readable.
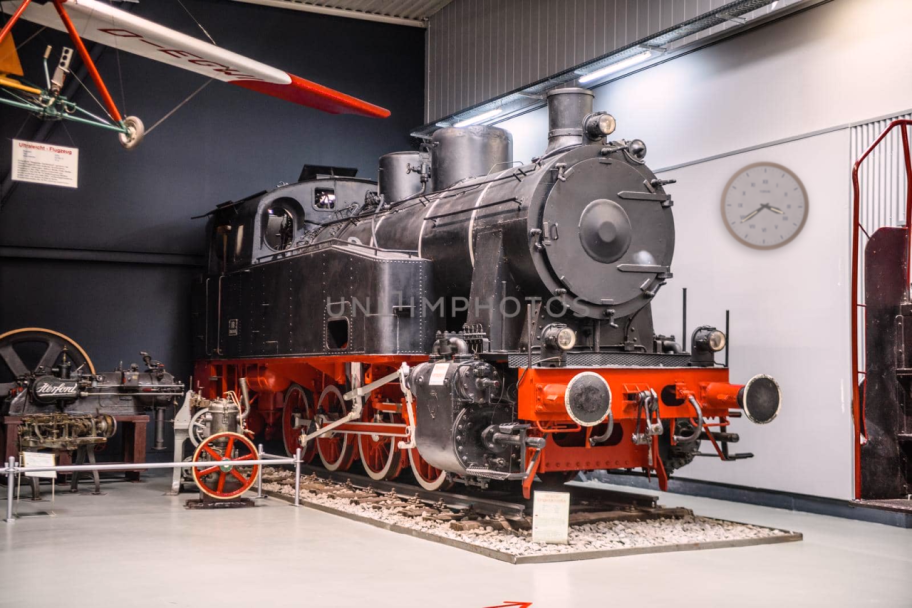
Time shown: h=3 m=39
